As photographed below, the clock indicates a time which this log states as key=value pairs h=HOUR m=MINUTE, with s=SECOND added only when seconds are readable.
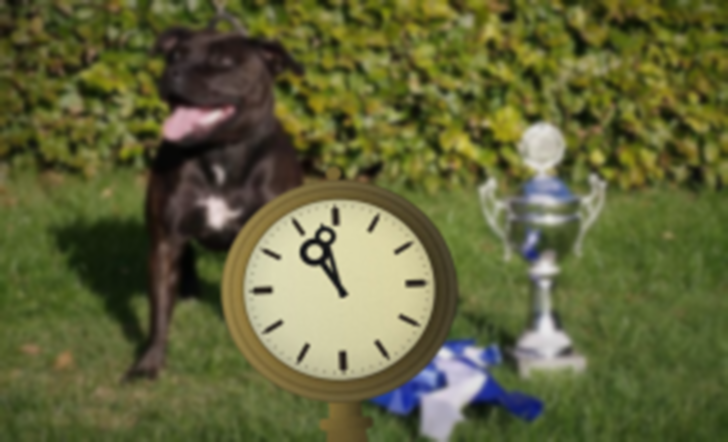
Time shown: h=10 m=58
